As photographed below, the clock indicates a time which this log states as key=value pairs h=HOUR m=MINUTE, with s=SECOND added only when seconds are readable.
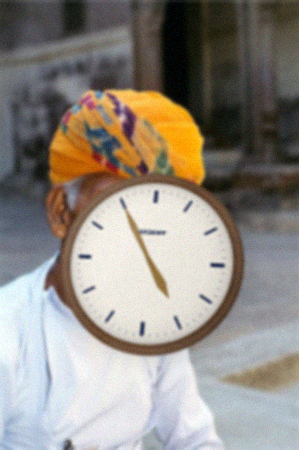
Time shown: h=4 m=55
